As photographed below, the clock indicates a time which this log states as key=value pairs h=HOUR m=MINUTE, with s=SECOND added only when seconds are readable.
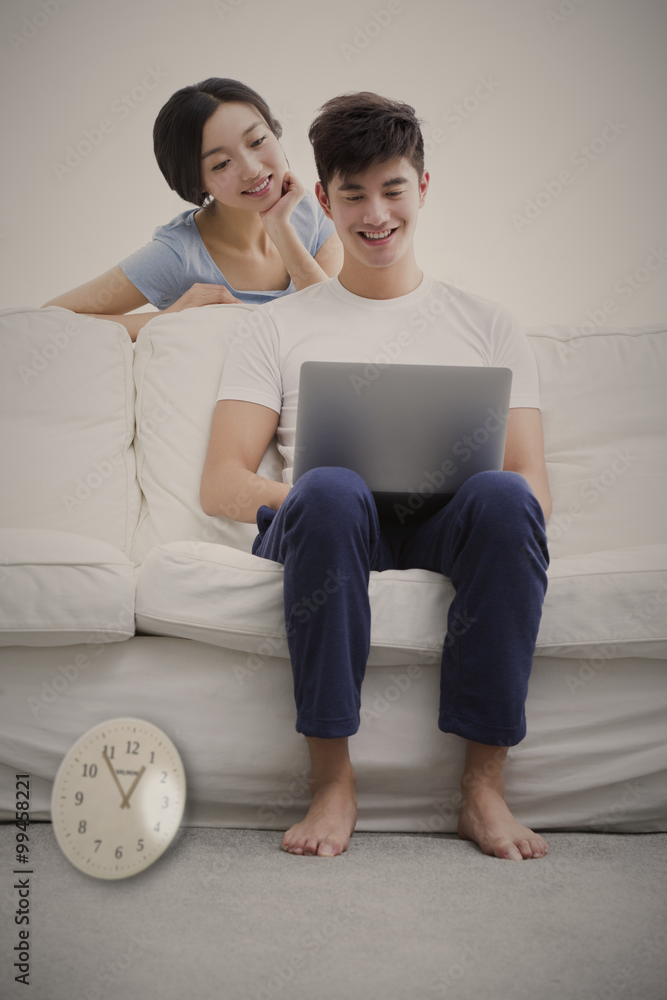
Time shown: h=12 m=54
